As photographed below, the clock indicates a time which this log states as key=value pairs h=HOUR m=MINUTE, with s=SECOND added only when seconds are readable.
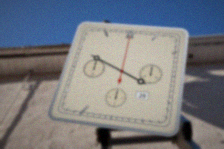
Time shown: h=3 m=49
